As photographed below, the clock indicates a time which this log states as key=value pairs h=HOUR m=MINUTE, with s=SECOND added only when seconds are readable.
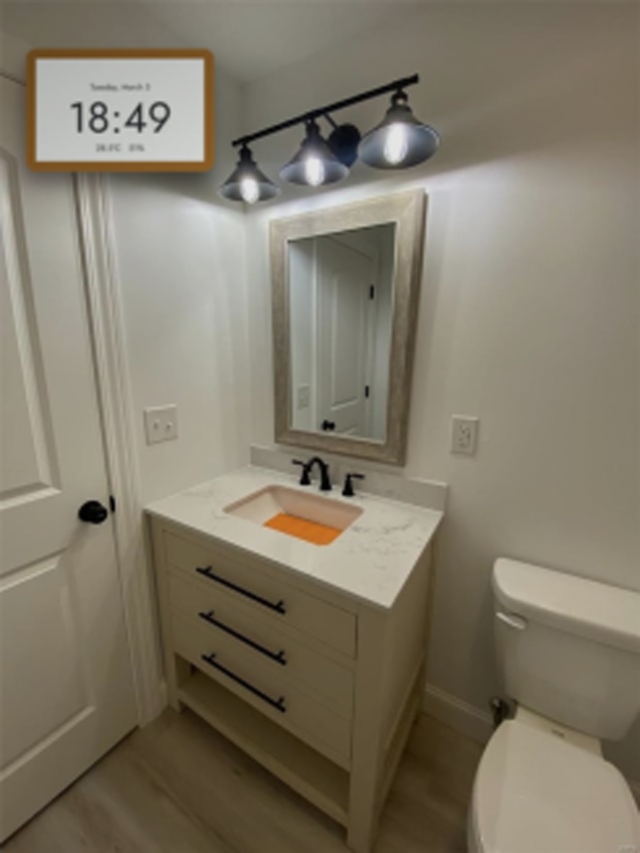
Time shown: h=18 m=49
